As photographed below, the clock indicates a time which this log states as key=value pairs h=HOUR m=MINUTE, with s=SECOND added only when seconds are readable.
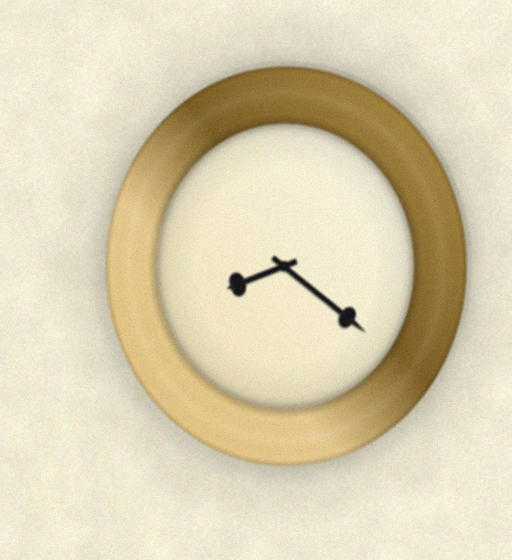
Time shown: h=8 m=21
